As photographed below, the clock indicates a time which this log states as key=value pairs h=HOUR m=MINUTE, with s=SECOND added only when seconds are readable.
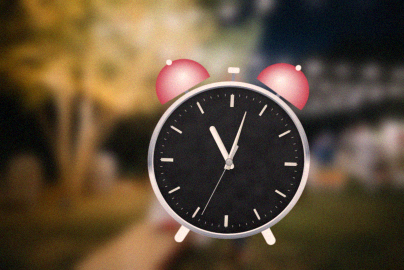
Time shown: h=11 m=2 s=34
